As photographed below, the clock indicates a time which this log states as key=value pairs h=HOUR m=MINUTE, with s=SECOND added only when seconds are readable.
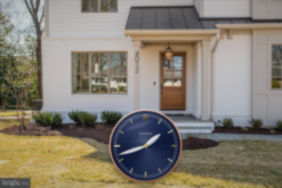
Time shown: h=1 m=42
